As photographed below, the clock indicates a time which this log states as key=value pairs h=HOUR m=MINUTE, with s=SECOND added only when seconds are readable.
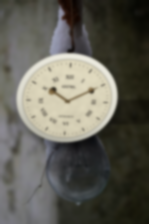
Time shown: h=10 m=10
